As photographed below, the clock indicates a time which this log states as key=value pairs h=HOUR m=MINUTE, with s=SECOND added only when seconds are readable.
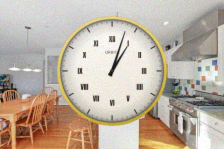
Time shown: h=1 m=3
